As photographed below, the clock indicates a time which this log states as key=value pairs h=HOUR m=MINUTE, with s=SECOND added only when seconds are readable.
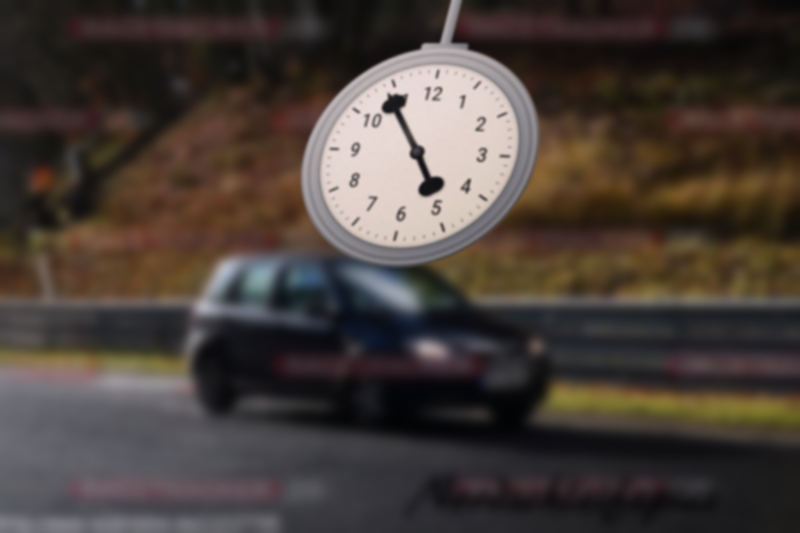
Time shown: h=4 m=54
